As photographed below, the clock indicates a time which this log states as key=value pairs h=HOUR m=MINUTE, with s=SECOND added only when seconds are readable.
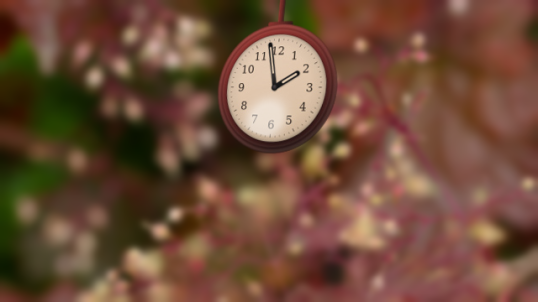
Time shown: h=1 m=58
